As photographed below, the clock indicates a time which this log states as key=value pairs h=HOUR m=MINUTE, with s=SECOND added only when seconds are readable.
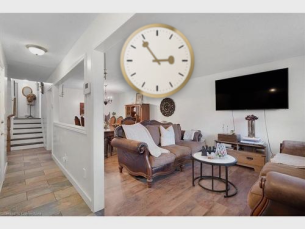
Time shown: h=2 m=54
